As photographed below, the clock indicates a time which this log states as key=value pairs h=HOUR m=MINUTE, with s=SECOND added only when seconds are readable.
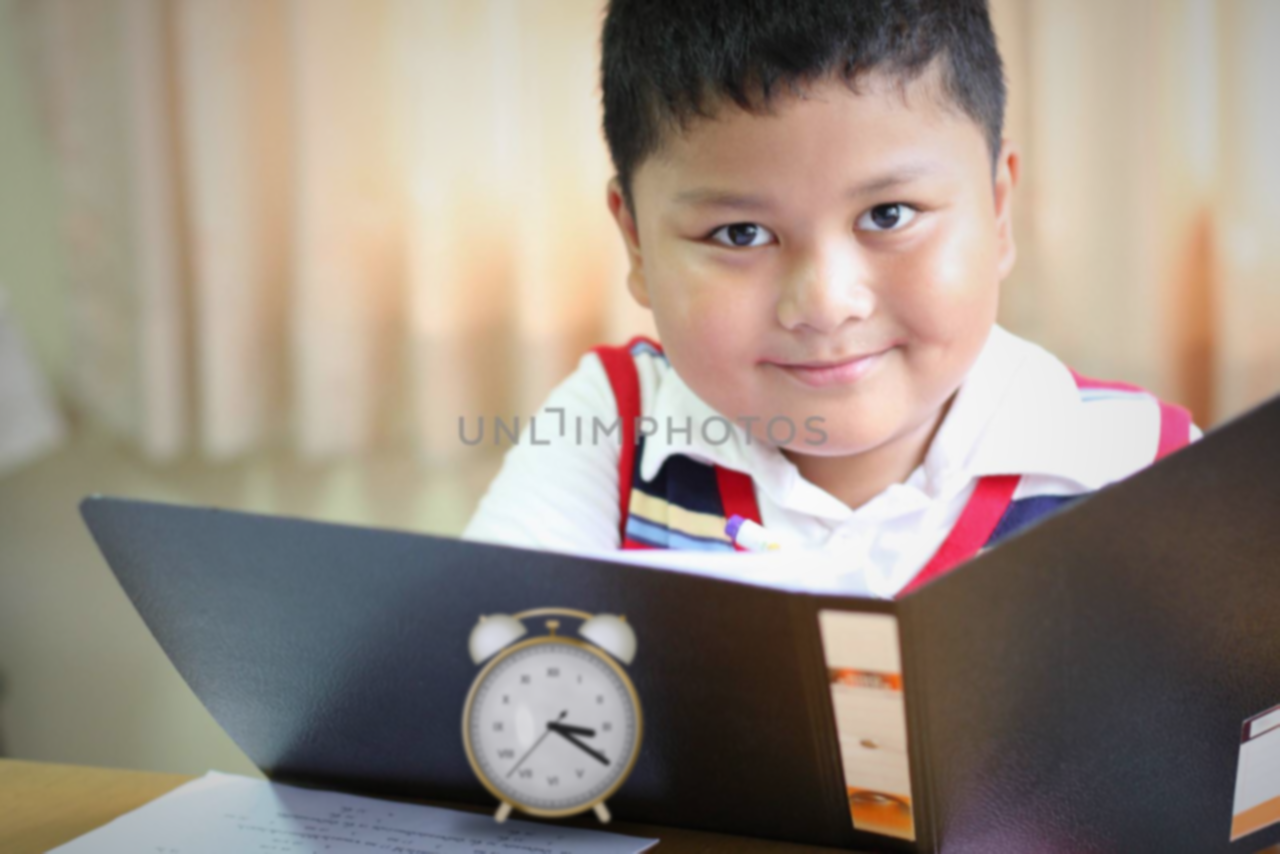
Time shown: h=3 m=20 s=37
